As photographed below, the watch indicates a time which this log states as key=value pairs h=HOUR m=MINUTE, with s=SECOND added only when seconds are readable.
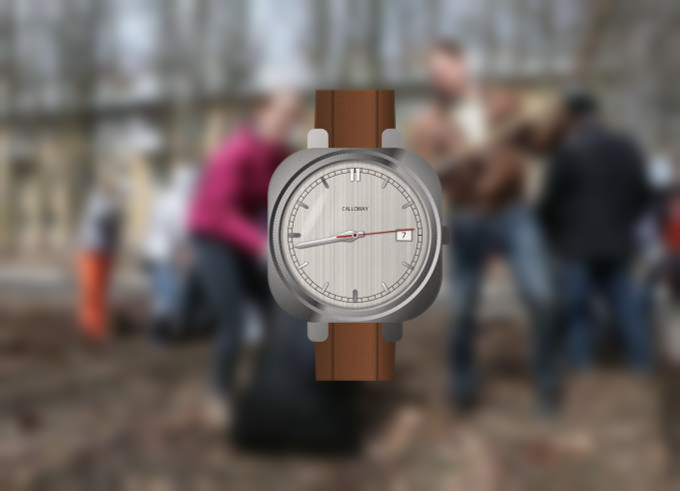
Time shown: h=8 m=43 s=14
